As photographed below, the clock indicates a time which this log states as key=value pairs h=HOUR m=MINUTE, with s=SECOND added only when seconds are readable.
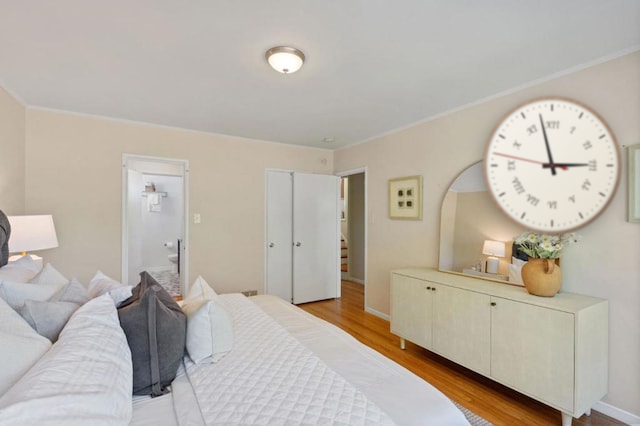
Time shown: h=2 m=57 s=47
